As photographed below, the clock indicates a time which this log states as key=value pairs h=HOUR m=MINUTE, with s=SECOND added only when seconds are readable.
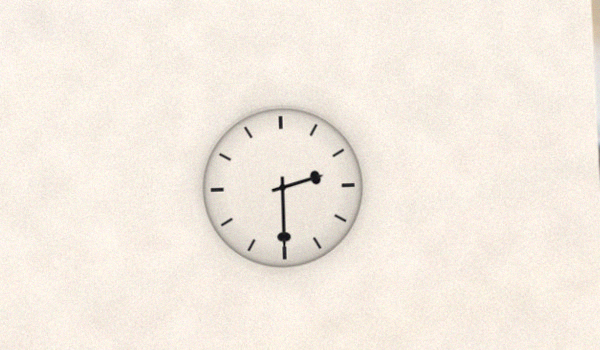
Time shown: h=2 m=30
